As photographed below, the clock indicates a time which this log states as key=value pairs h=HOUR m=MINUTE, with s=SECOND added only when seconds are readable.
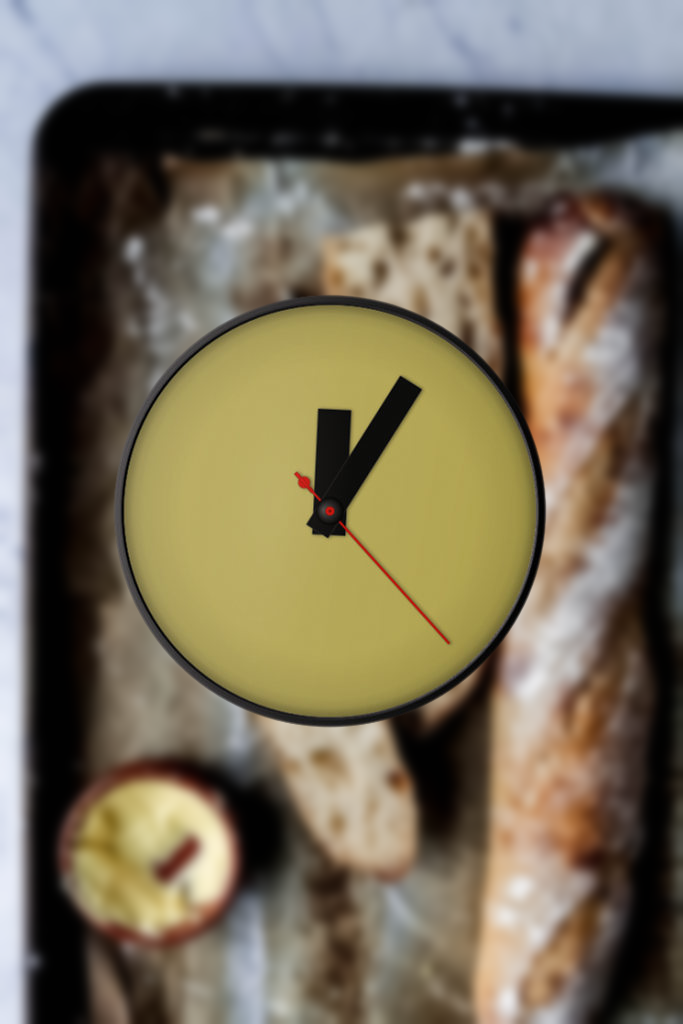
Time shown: h=12 m=5 s=23
